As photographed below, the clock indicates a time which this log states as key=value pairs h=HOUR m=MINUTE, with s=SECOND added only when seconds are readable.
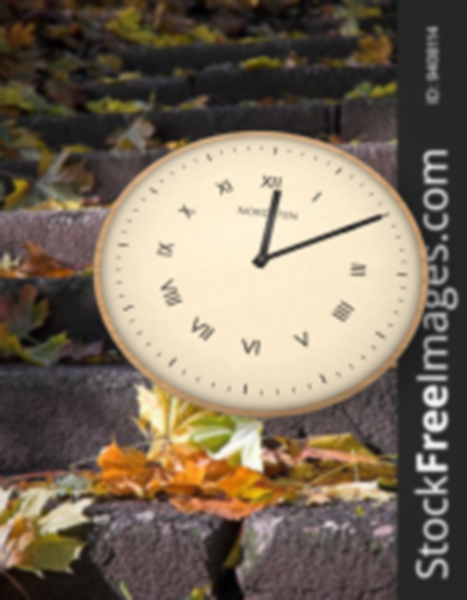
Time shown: h=12 m=10
